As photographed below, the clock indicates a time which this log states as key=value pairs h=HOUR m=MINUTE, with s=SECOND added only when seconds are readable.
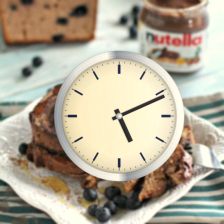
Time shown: h=5 m=11
